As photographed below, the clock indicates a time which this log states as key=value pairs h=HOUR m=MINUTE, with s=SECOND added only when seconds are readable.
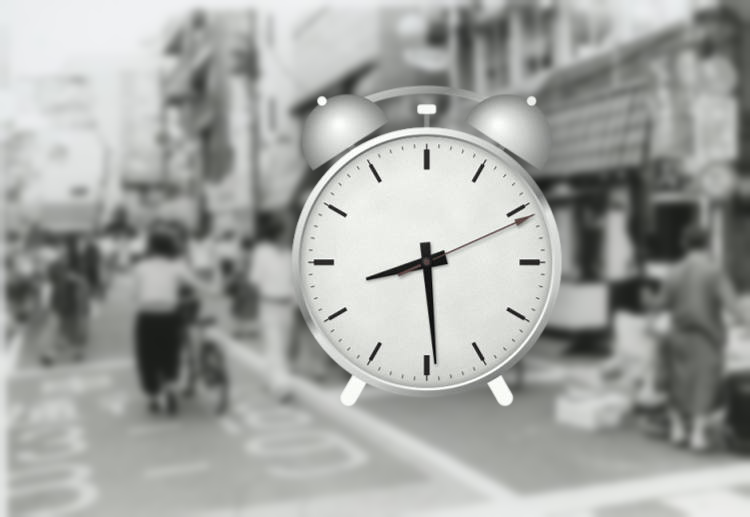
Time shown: h=8 m=29 s=11
